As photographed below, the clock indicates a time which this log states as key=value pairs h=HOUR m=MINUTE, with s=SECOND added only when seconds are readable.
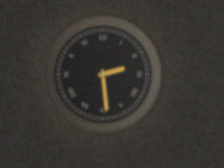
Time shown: h=2 m=29
